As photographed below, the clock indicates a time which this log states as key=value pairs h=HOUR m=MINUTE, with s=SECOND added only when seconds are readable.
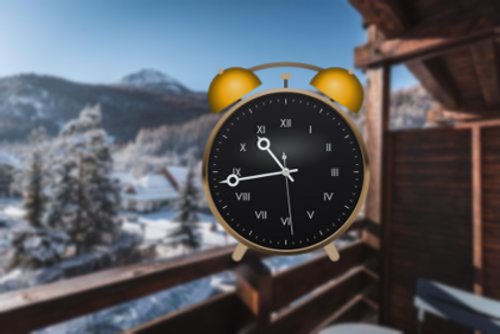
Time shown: h=10 m=43 s=29
